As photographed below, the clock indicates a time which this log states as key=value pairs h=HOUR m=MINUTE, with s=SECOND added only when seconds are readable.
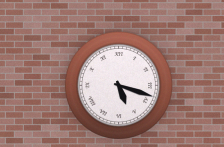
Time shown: h=5 m=18
